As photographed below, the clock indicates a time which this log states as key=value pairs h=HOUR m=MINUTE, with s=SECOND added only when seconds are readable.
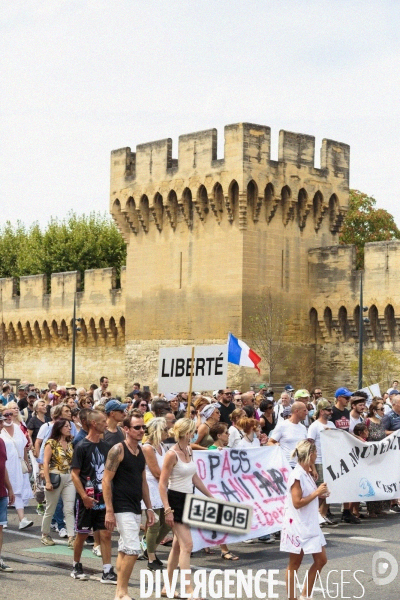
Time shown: h=12 m=5
